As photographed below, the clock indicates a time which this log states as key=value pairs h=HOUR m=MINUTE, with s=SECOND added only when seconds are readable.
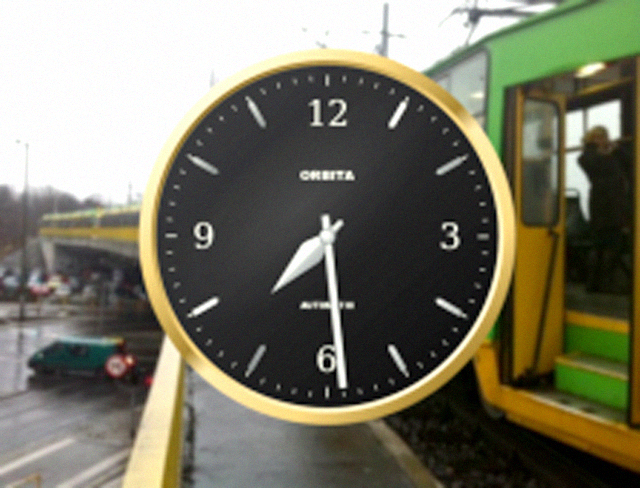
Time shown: h=7 m=29
